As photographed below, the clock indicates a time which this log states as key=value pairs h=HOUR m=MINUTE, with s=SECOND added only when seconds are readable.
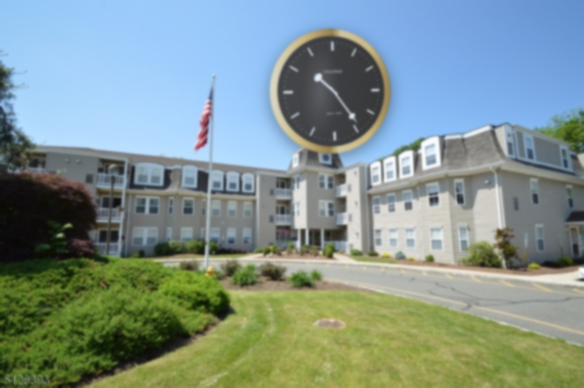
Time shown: h=10 m=24
